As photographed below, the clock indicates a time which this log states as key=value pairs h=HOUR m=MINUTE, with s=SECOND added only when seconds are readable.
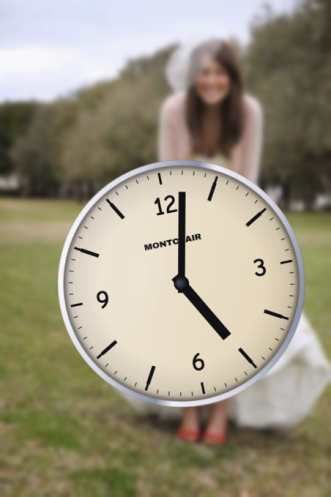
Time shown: h=5 m=2
